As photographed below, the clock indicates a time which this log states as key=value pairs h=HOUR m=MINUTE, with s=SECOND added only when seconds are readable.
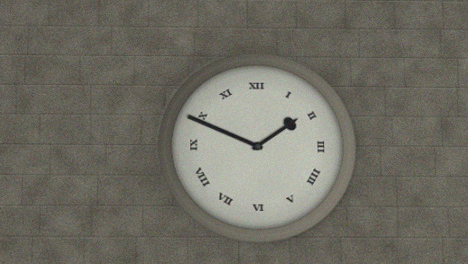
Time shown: h=1 m=49
